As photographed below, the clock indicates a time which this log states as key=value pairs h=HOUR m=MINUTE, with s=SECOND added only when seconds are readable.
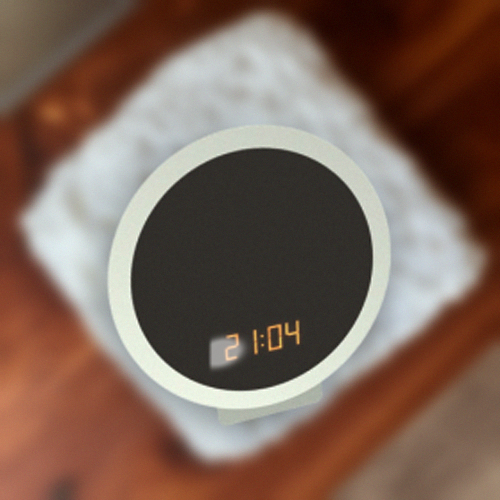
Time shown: h=21 m=4
